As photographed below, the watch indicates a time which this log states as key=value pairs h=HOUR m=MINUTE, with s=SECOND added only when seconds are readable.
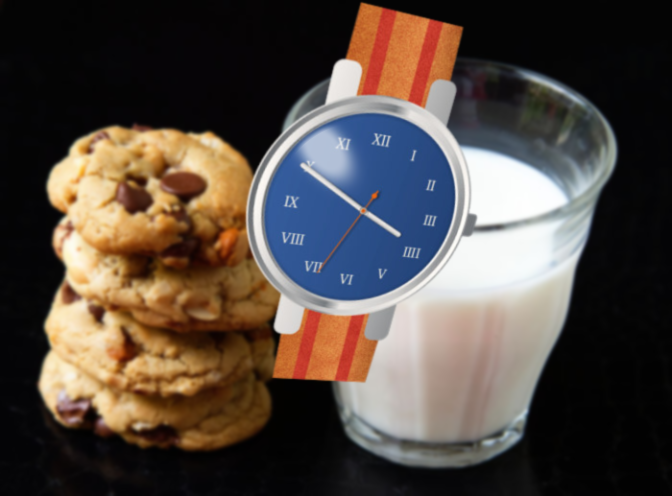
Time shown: h=3 m=49 s=34
